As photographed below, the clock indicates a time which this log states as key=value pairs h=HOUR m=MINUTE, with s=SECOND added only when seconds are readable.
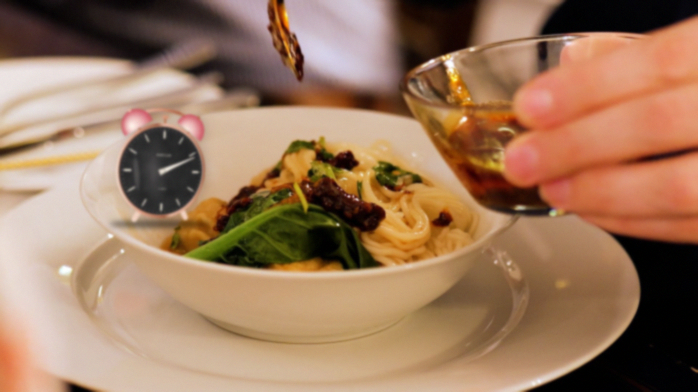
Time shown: h=2 m=11
